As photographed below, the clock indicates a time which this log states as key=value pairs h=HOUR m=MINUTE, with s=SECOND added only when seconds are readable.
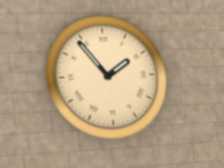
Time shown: h=1 m=54
